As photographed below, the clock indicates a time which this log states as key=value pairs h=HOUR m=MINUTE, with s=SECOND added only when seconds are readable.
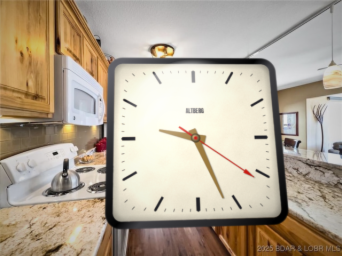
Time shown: h=9 m=26 s=21
